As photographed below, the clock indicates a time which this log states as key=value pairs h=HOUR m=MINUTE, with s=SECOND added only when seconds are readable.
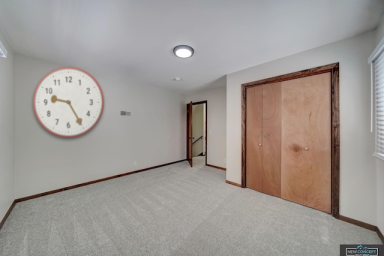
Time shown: h=9 m=25
